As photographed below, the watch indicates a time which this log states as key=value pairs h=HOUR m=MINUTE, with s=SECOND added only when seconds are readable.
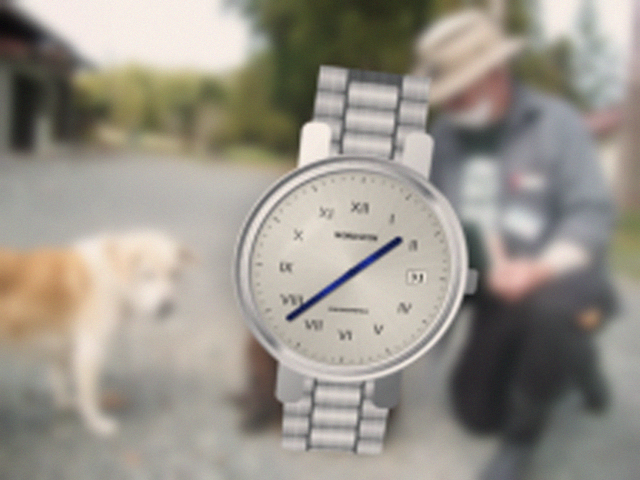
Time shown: h=1 m=38
